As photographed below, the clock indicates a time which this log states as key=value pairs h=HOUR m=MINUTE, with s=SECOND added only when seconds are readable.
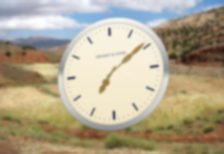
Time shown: h=7 m=9
